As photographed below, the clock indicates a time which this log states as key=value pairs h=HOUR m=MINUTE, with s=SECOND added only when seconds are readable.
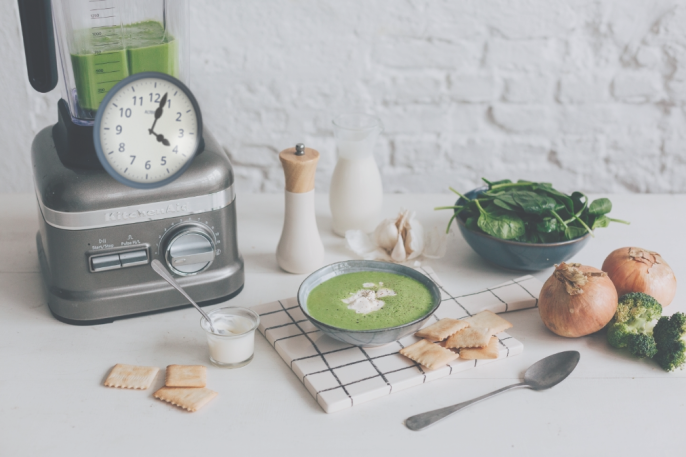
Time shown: h=4 m=3
